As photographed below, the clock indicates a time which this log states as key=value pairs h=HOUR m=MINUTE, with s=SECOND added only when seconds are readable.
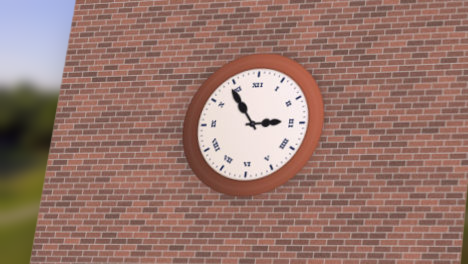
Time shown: h=2 m=54
